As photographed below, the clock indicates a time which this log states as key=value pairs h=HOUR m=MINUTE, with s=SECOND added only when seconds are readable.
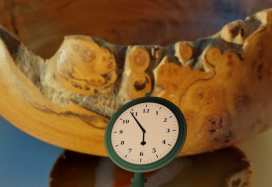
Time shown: h=5 m=54
